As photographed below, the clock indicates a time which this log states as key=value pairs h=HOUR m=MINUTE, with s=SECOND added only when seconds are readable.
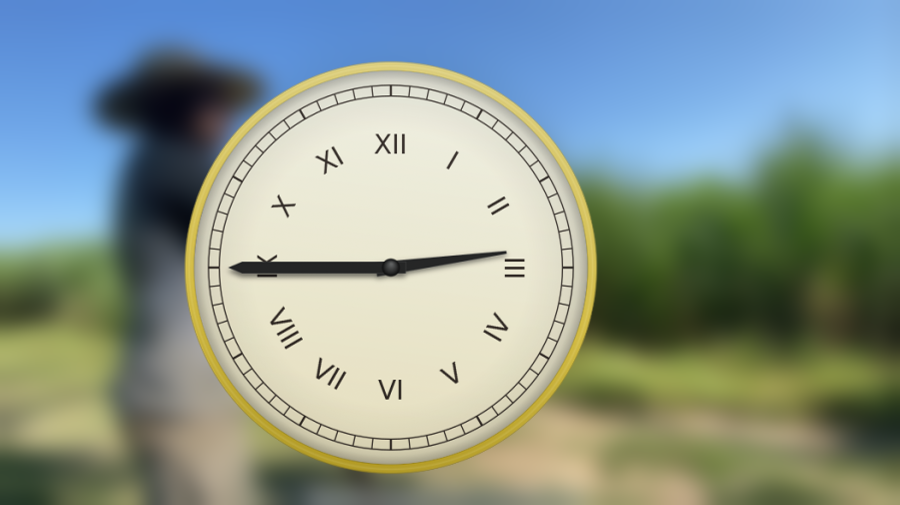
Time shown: h=2 m=45
